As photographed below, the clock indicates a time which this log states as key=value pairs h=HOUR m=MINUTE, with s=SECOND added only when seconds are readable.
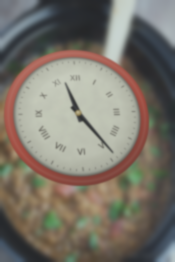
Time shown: h=11 m=24
